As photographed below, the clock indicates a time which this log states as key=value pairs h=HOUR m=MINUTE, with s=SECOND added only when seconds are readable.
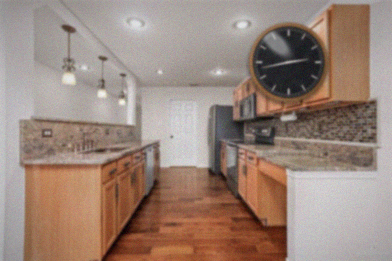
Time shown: h=2 m=43
